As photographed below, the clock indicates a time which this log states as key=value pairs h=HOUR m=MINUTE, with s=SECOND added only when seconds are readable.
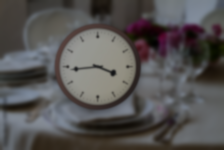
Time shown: h=3 m=44
